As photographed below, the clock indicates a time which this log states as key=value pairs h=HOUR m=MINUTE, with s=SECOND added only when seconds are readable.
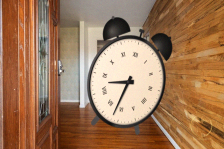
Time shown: h=8 m=32
